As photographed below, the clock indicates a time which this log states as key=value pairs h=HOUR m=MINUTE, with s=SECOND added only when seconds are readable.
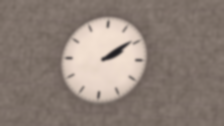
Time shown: h=2 m=9
